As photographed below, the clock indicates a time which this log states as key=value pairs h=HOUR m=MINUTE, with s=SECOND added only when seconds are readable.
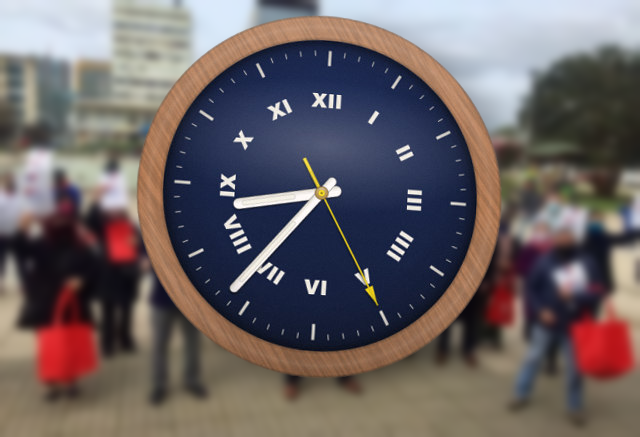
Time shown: h=8 m=36 s=25
